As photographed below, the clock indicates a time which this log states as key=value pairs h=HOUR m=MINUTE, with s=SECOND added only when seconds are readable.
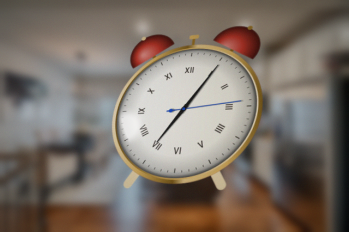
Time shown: h=7 m=5 s=14
